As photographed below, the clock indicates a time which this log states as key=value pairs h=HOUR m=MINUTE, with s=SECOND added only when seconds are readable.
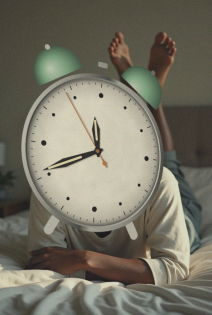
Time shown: h=11 m=40 s=54
